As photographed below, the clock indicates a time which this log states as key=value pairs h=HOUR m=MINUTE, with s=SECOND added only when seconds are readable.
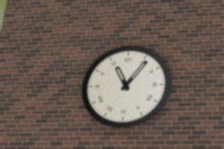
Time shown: h=11 m=6
